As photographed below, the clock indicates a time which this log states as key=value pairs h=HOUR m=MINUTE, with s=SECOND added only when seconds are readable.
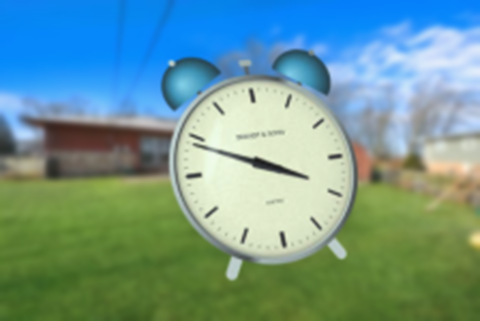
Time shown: h=3 m=49
